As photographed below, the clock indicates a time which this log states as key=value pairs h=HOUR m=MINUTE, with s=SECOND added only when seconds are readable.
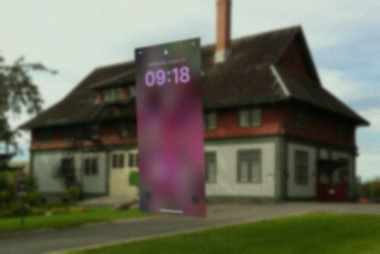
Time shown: h=9 m=18
